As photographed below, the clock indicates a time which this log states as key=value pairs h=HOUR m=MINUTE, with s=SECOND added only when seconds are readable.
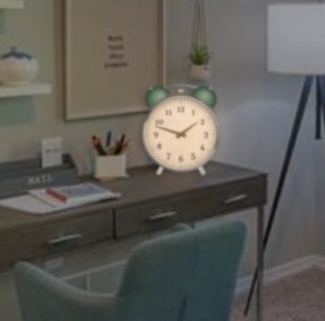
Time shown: h=1 m=48
